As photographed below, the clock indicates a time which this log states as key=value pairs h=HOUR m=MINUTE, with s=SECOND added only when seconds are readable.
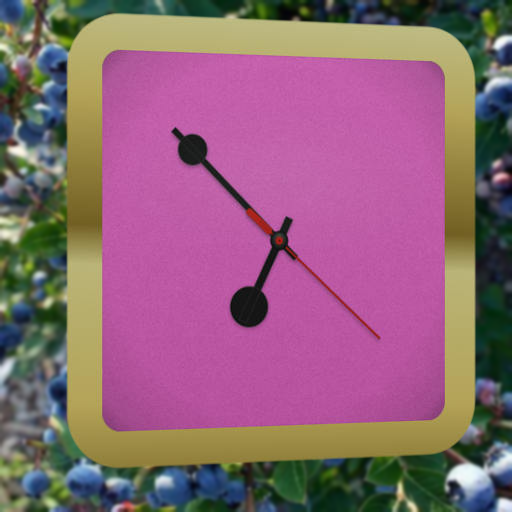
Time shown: h=6 m=52 s=22
